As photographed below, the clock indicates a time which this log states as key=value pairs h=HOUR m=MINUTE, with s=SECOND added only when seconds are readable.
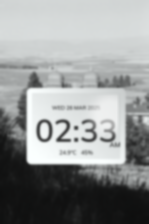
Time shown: h=2 m=33
